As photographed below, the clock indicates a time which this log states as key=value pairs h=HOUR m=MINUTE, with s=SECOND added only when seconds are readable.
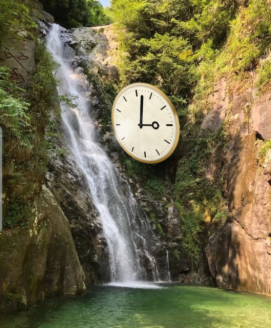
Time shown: h=3 m=2
